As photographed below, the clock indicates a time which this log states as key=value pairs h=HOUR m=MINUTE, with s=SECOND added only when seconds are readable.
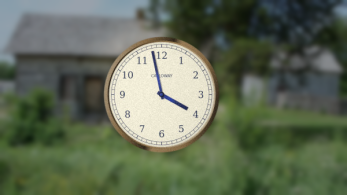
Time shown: h=3 m=58
